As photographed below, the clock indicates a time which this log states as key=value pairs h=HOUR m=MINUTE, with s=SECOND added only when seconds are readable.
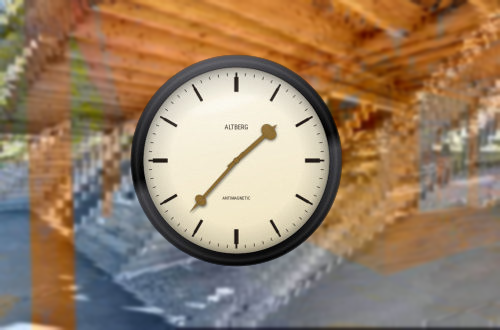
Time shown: h=1 m=37
